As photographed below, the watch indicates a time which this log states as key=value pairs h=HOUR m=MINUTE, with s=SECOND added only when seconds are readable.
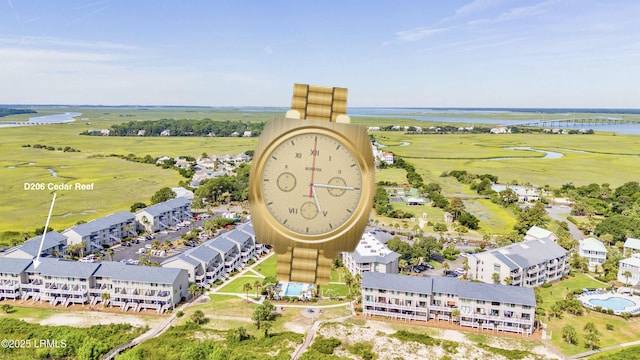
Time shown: h=5 m=15
